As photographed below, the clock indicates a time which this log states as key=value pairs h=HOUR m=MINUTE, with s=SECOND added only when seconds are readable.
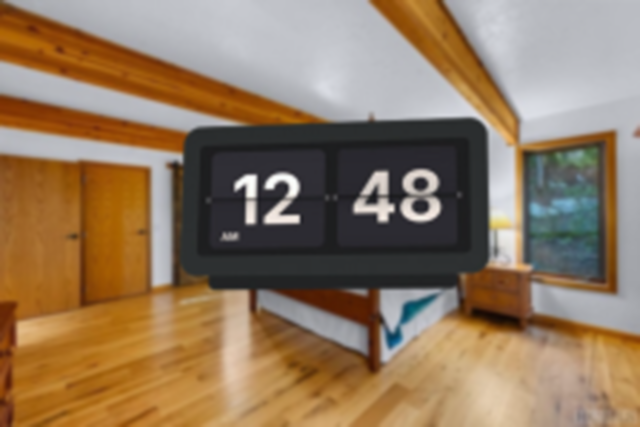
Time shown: h=12 m=48
